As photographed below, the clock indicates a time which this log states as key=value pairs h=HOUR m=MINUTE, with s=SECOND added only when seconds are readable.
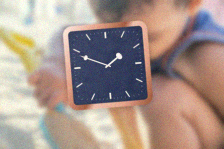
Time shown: h=1 m=49
